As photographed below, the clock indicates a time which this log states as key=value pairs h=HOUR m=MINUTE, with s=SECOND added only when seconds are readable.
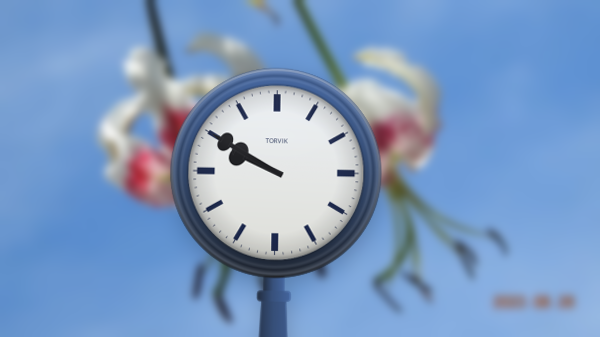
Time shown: h=9 m=50
